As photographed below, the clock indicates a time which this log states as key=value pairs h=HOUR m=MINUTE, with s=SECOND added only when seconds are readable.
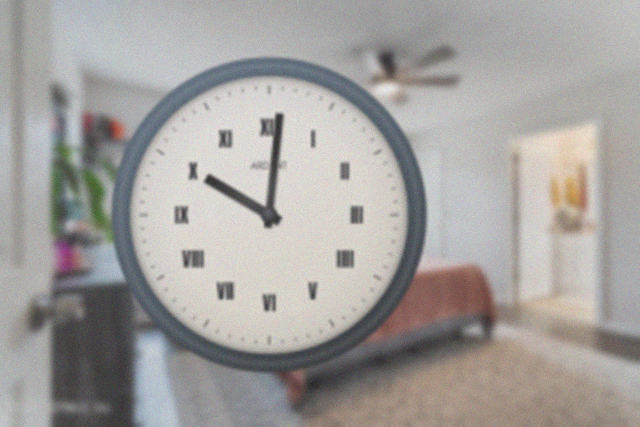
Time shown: h=10 m=1
